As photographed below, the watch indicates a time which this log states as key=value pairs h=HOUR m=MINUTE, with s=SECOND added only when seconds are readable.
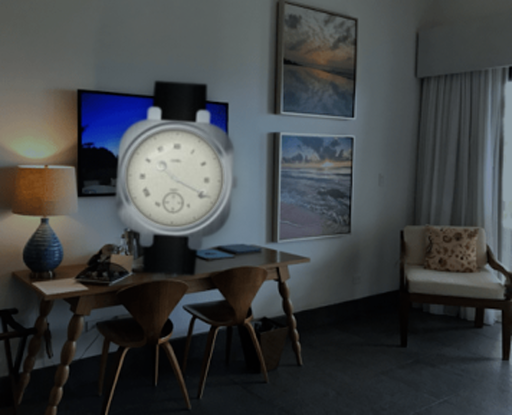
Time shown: h=10 m=19
